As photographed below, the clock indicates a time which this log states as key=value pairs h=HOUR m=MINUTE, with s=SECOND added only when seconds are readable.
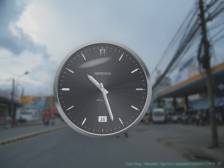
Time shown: h=10 m=27
